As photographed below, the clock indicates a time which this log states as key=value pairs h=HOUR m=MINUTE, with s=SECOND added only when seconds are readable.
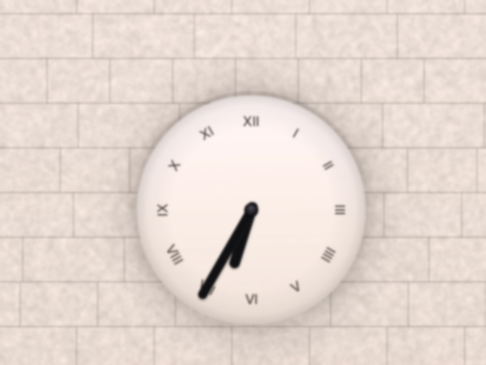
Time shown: h=6 m=35
